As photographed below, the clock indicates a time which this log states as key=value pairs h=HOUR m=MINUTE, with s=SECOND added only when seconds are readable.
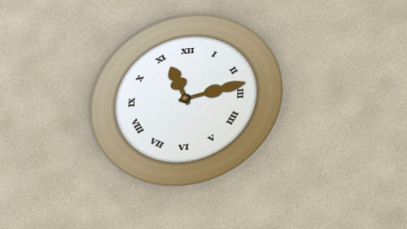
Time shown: h=11 m=13
